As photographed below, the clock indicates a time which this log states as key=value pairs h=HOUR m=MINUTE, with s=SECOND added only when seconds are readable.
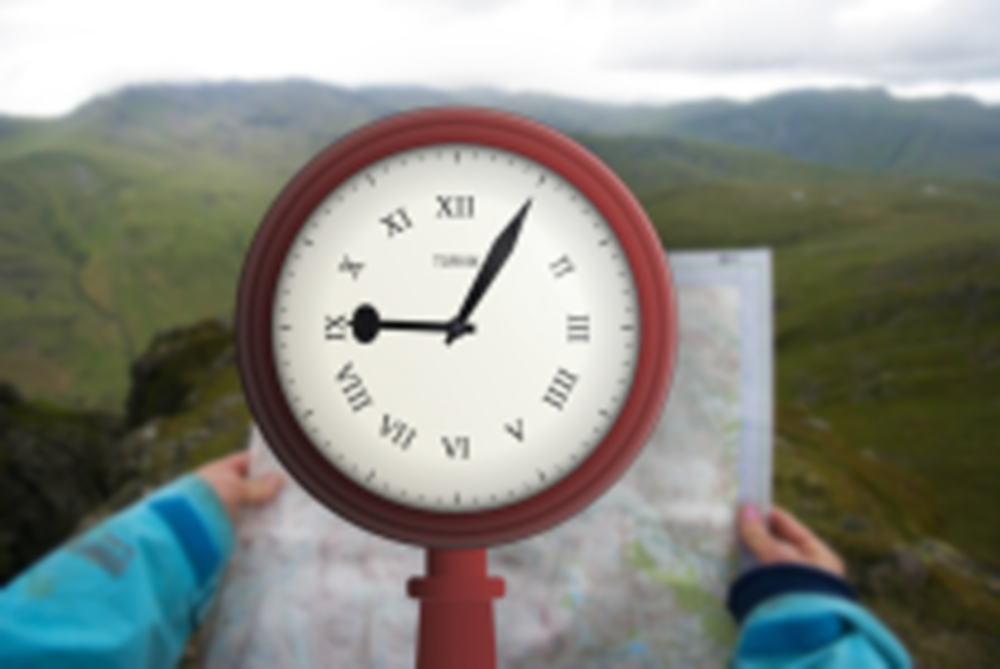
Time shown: h=9 m=5
